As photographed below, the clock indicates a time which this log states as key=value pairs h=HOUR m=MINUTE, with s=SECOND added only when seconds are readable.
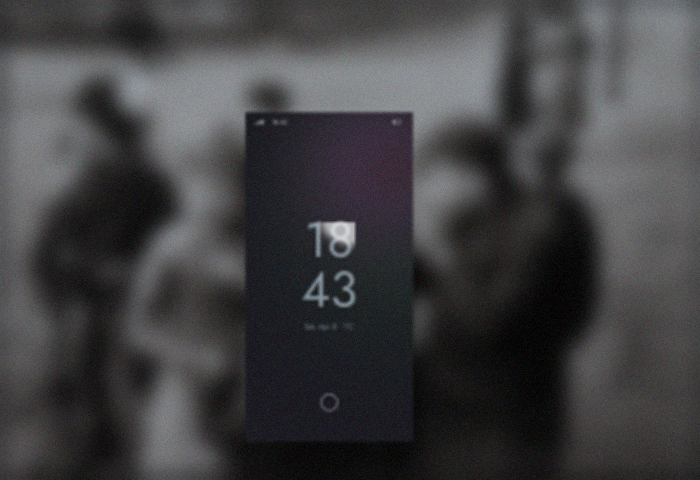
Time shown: h=18 m=43
